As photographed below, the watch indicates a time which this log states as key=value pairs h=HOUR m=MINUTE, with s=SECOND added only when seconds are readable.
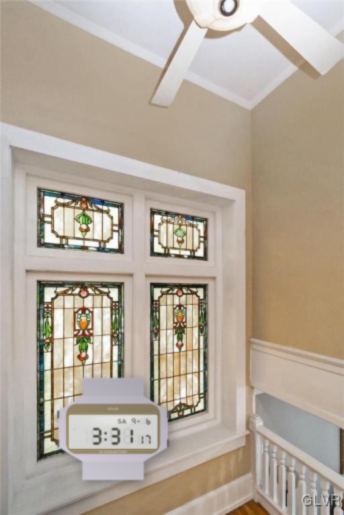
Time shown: h=3 m=31 s=17
